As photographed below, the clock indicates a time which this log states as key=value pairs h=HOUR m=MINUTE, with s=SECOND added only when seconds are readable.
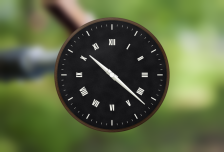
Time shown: h=10 m=22
